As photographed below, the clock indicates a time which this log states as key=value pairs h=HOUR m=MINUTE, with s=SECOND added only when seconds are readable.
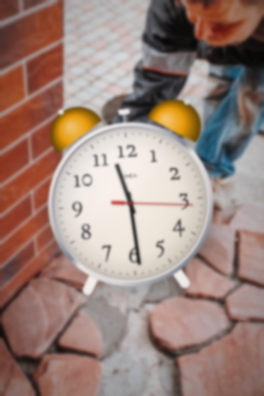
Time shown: h=11 m=29 s=16
